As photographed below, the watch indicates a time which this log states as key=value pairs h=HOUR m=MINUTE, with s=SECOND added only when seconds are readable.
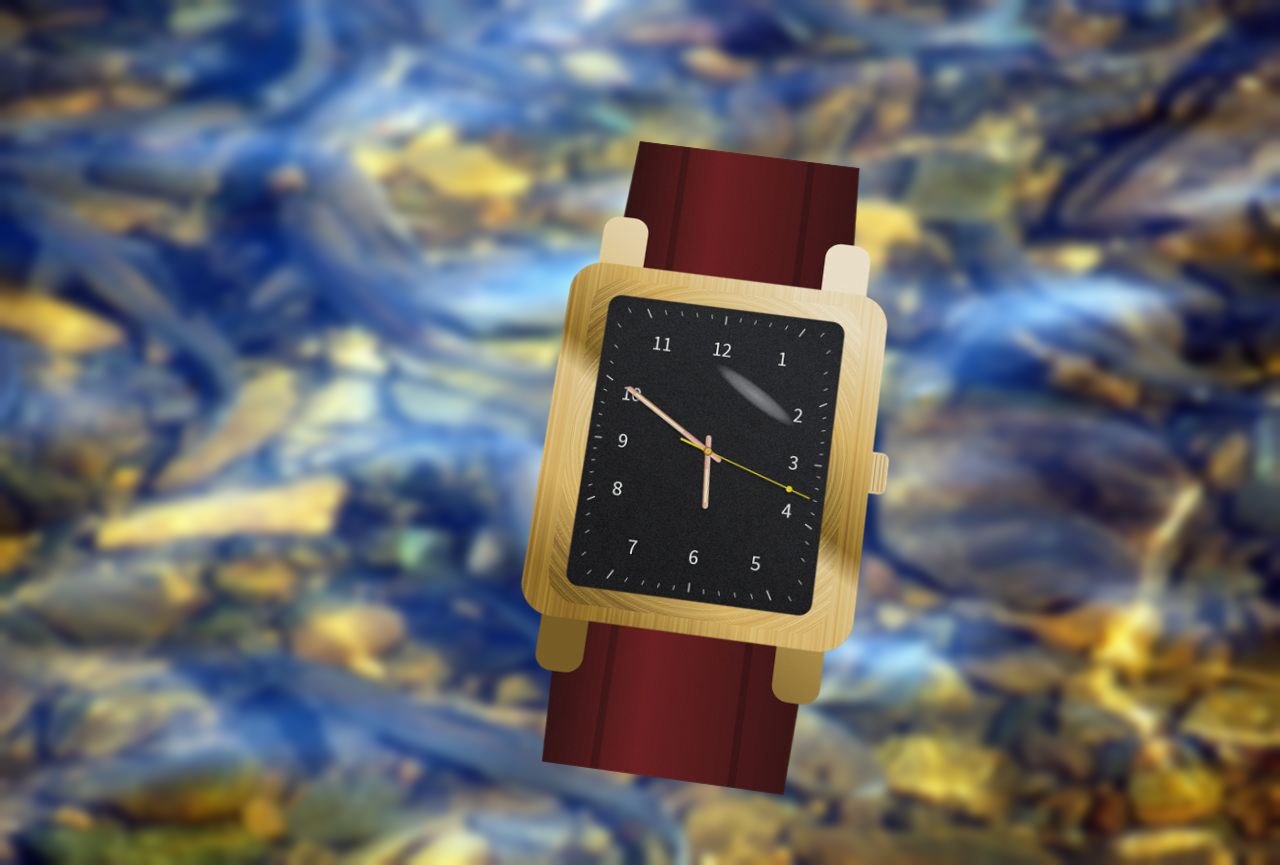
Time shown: h=5 m=50 s=18
